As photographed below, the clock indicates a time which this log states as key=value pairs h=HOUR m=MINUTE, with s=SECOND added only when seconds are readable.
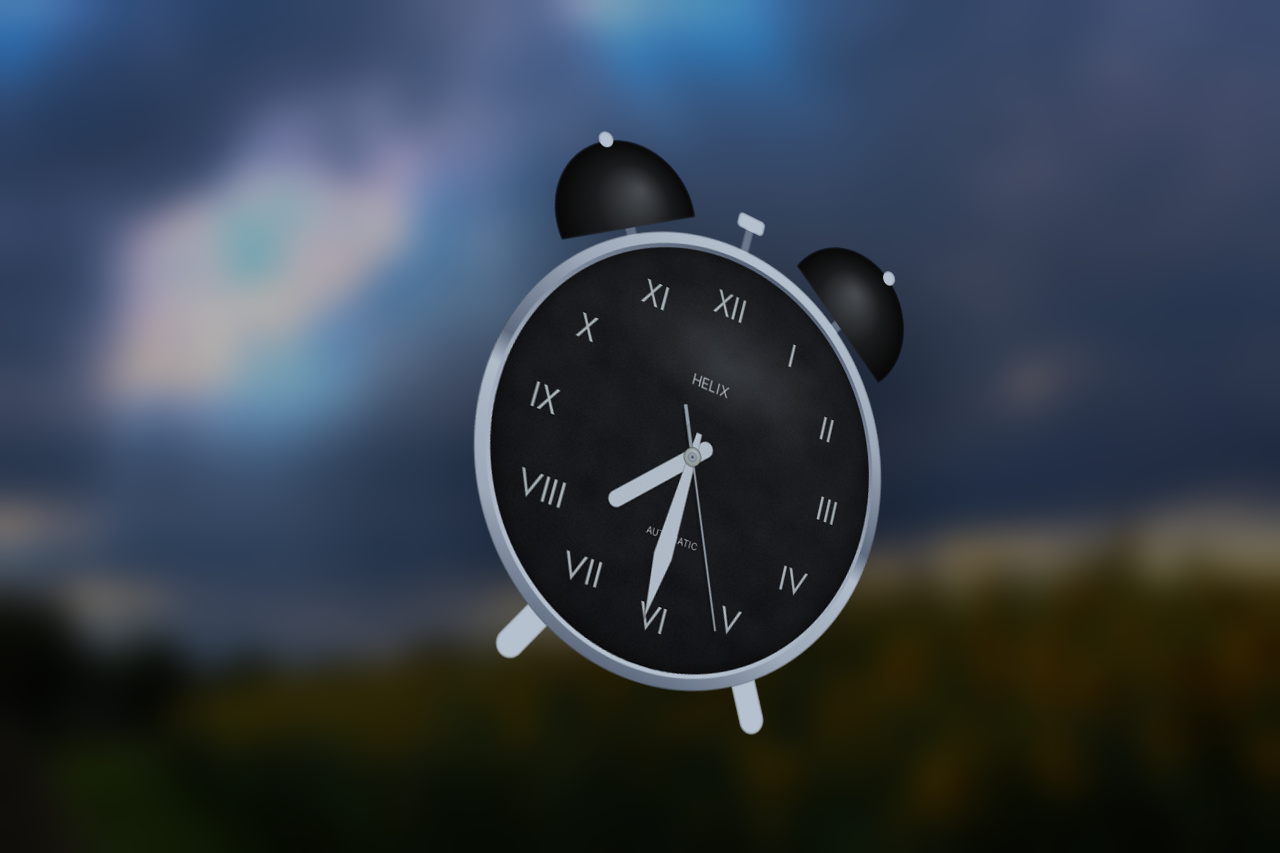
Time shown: h=7 m=30 s=26
